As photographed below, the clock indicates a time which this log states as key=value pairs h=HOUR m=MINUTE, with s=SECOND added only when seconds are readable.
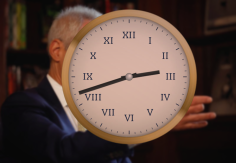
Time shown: h=2 m=42
